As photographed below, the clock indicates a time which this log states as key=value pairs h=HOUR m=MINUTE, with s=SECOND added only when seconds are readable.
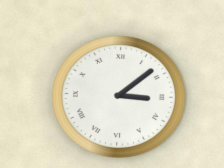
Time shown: h=3 m=8
